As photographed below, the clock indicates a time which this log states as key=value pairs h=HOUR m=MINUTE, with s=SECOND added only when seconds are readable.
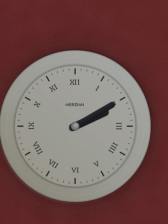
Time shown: h=2 m=10
